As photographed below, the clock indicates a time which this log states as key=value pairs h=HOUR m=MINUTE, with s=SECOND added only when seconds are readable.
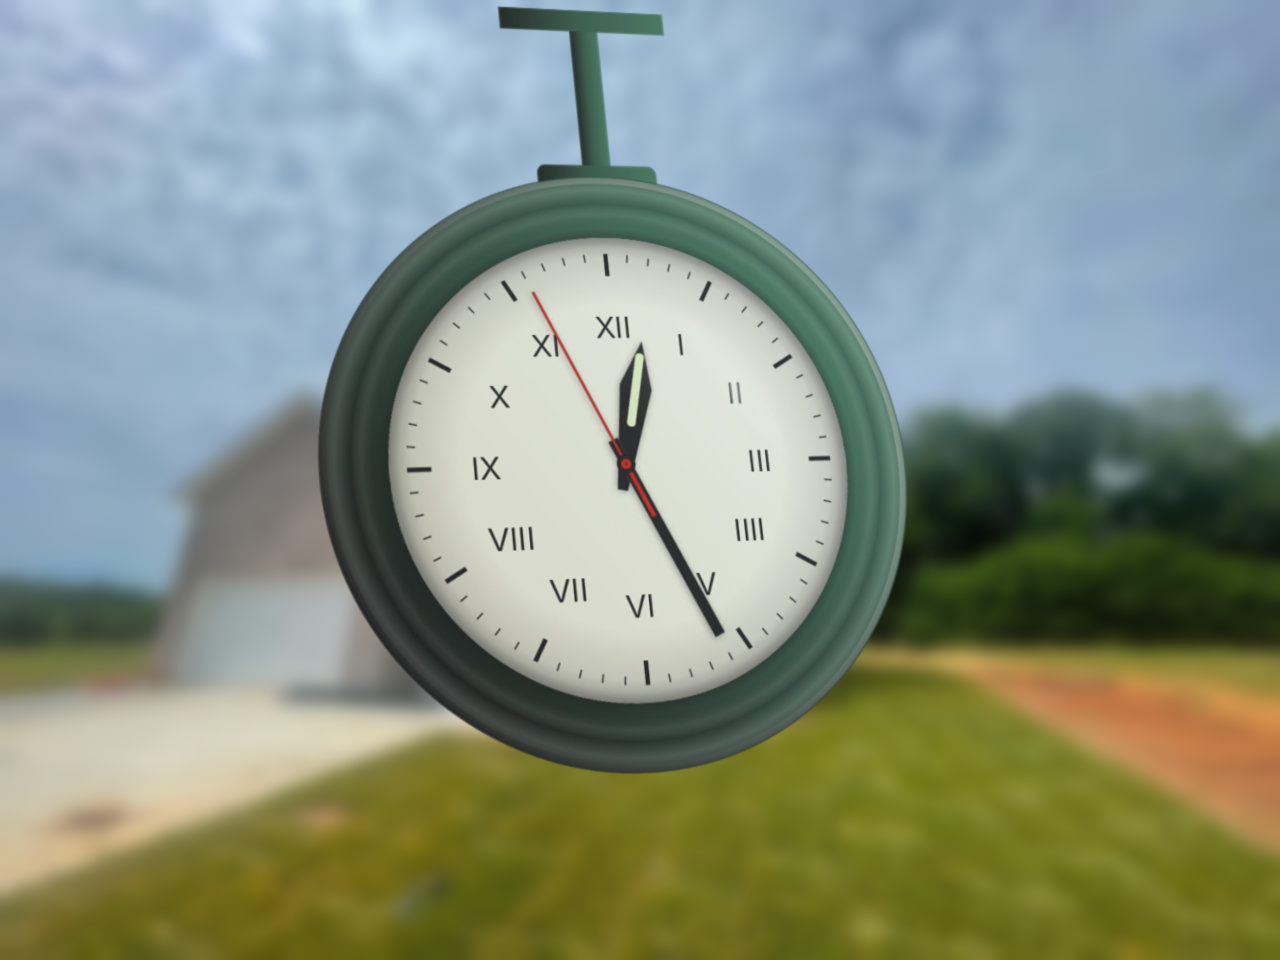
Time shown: h=12 m=25 s=56
